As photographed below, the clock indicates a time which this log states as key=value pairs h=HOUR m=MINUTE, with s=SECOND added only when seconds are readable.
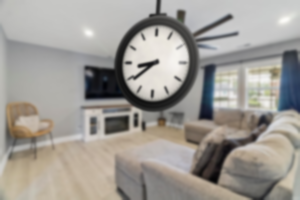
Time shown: h=8 m=39
